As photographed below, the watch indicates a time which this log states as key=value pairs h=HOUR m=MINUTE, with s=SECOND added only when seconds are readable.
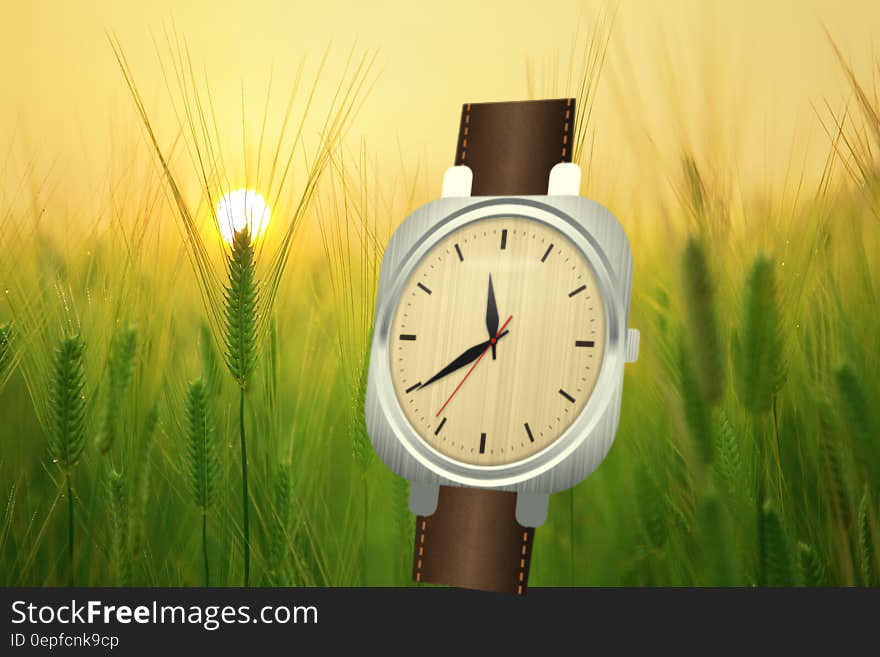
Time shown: h=11 m=39 s=36
